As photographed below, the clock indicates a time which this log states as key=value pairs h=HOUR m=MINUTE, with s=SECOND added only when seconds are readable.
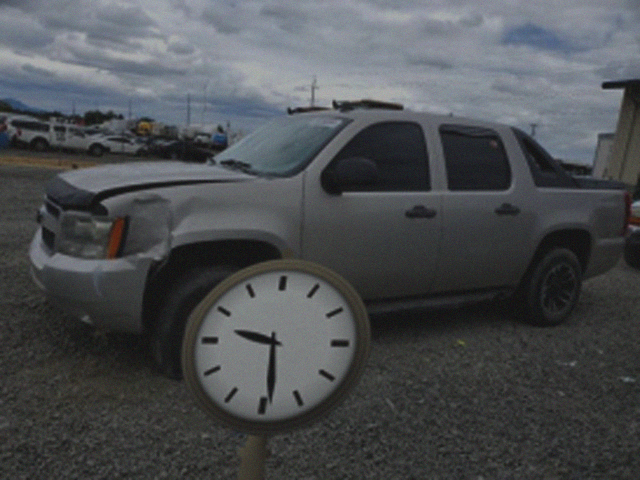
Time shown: h=9 m=29
